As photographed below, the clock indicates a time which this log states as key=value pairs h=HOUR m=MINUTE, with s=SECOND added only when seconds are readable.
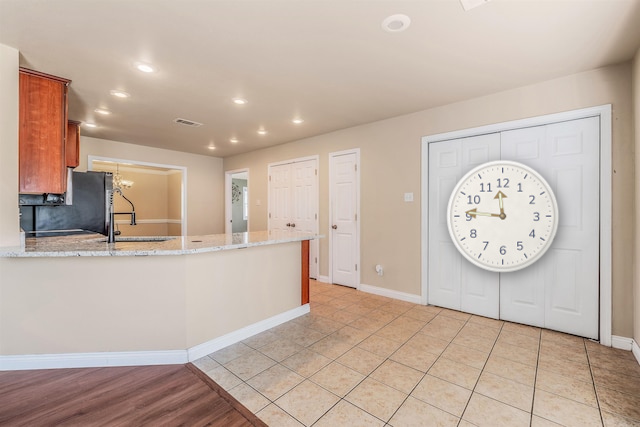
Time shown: h=11 m=46
